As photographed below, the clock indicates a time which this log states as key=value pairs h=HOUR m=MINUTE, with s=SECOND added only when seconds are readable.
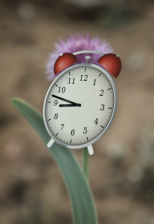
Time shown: h=8 m=47
